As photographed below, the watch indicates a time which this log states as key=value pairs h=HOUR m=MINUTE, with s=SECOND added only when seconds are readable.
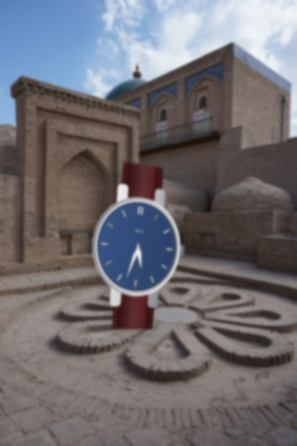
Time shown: h=5 m=33
